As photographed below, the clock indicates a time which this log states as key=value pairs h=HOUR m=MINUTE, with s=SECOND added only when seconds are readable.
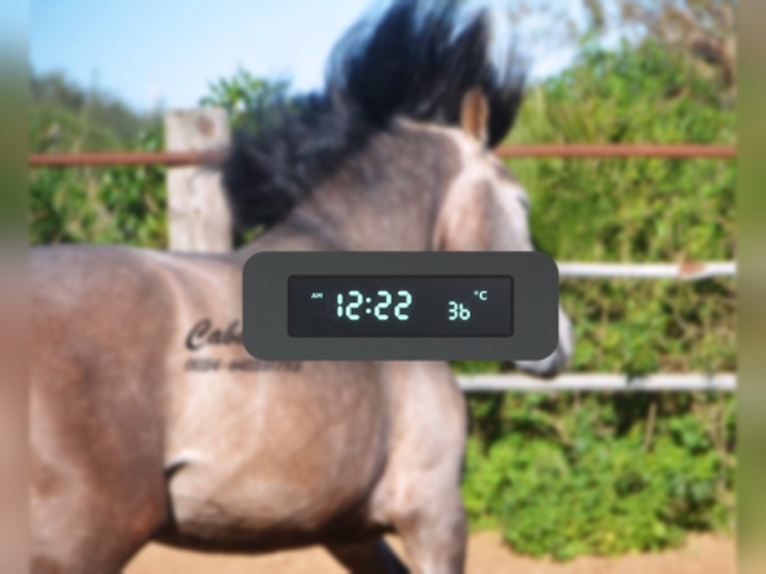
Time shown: h=12 m=22
